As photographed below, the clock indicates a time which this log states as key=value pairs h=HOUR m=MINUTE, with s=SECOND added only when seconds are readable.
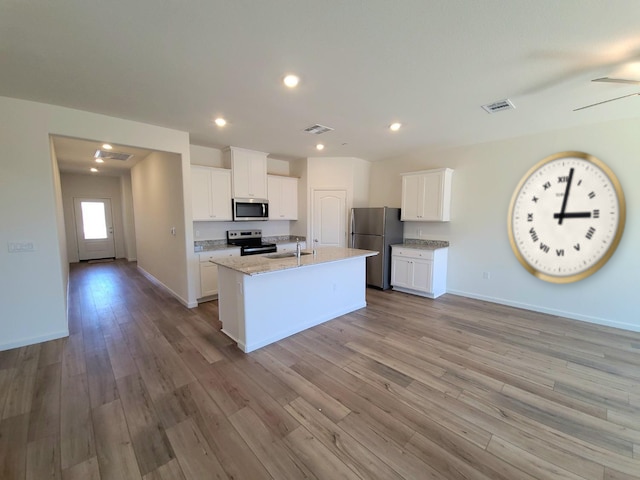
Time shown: h=3 m=2
